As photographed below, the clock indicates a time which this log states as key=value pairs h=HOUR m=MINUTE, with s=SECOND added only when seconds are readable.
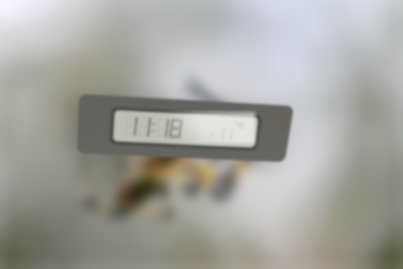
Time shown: h=11 m=18
